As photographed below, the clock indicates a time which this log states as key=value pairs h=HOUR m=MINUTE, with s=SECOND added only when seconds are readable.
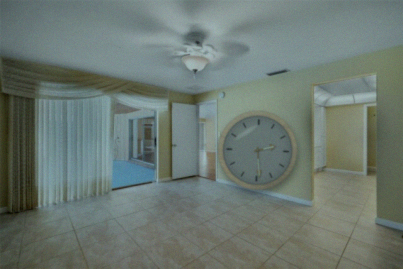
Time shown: h=2 m=29
